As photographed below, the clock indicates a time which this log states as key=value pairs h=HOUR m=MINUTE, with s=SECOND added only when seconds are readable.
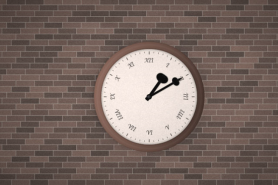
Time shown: h=1 m=10
